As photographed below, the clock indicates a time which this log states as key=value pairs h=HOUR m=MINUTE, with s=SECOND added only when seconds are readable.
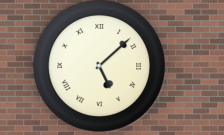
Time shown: h=5 m=8
